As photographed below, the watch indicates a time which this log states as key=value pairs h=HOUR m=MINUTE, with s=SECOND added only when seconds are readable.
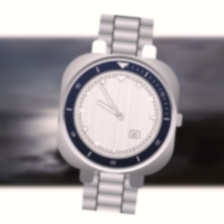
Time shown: h=9 m=54
